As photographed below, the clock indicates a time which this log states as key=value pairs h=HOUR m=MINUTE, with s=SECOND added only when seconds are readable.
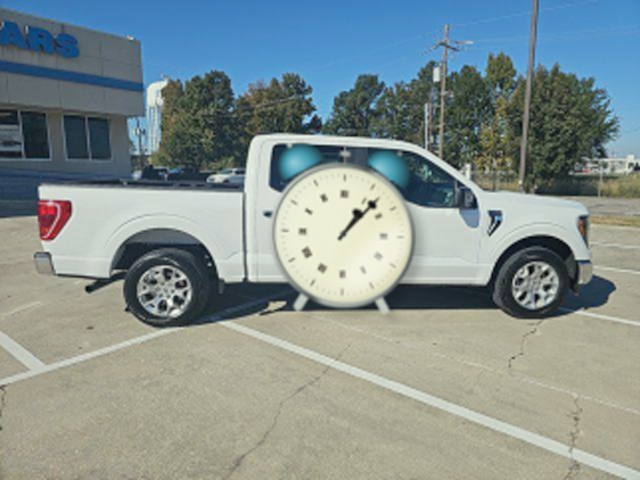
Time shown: h=1 m=7
